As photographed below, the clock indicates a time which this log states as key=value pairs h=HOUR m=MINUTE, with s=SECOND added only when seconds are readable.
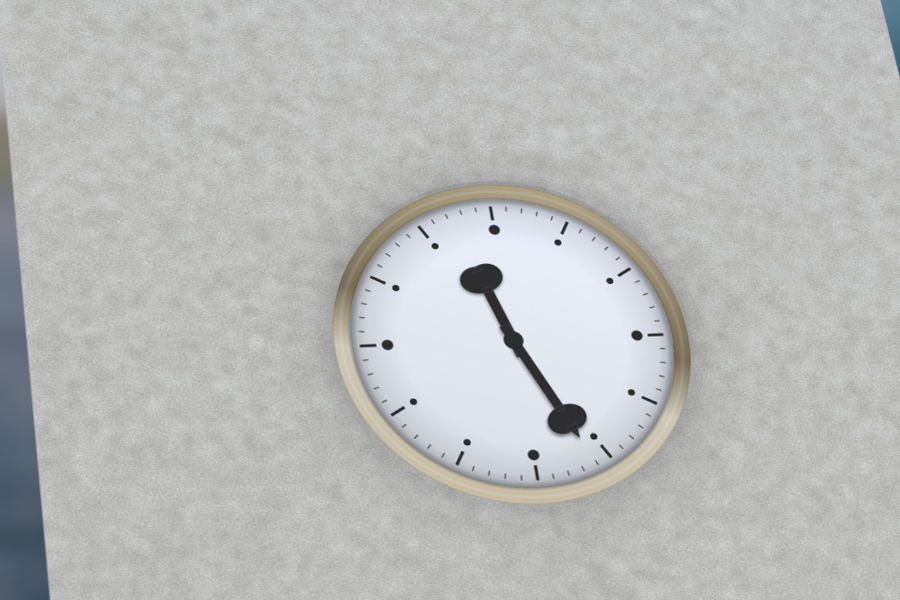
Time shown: h=11 m=26
